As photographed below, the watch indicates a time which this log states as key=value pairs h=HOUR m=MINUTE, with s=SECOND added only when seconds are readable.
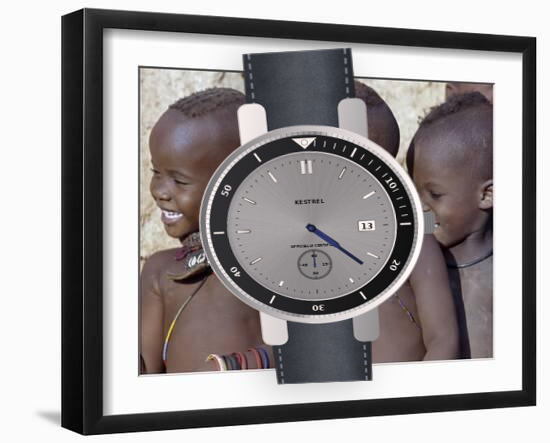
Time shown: h=4 m=22
